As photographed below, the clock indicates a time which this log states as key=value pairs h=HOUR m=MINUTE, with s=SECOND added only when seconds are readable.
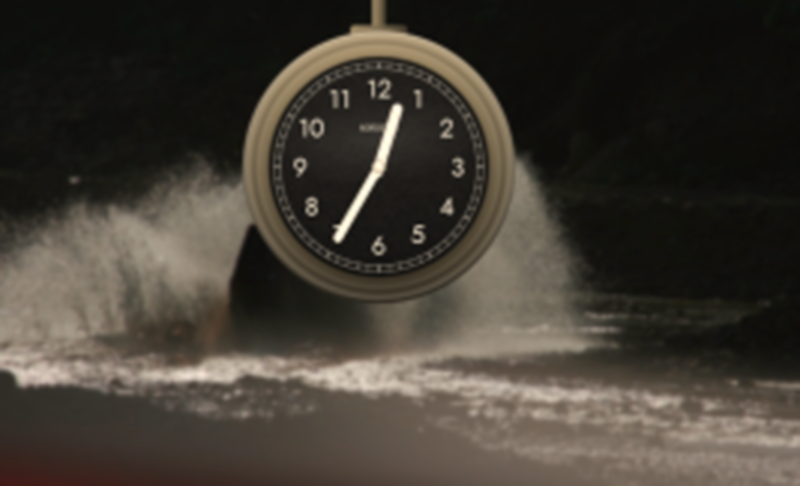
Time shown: h=12 m=35
